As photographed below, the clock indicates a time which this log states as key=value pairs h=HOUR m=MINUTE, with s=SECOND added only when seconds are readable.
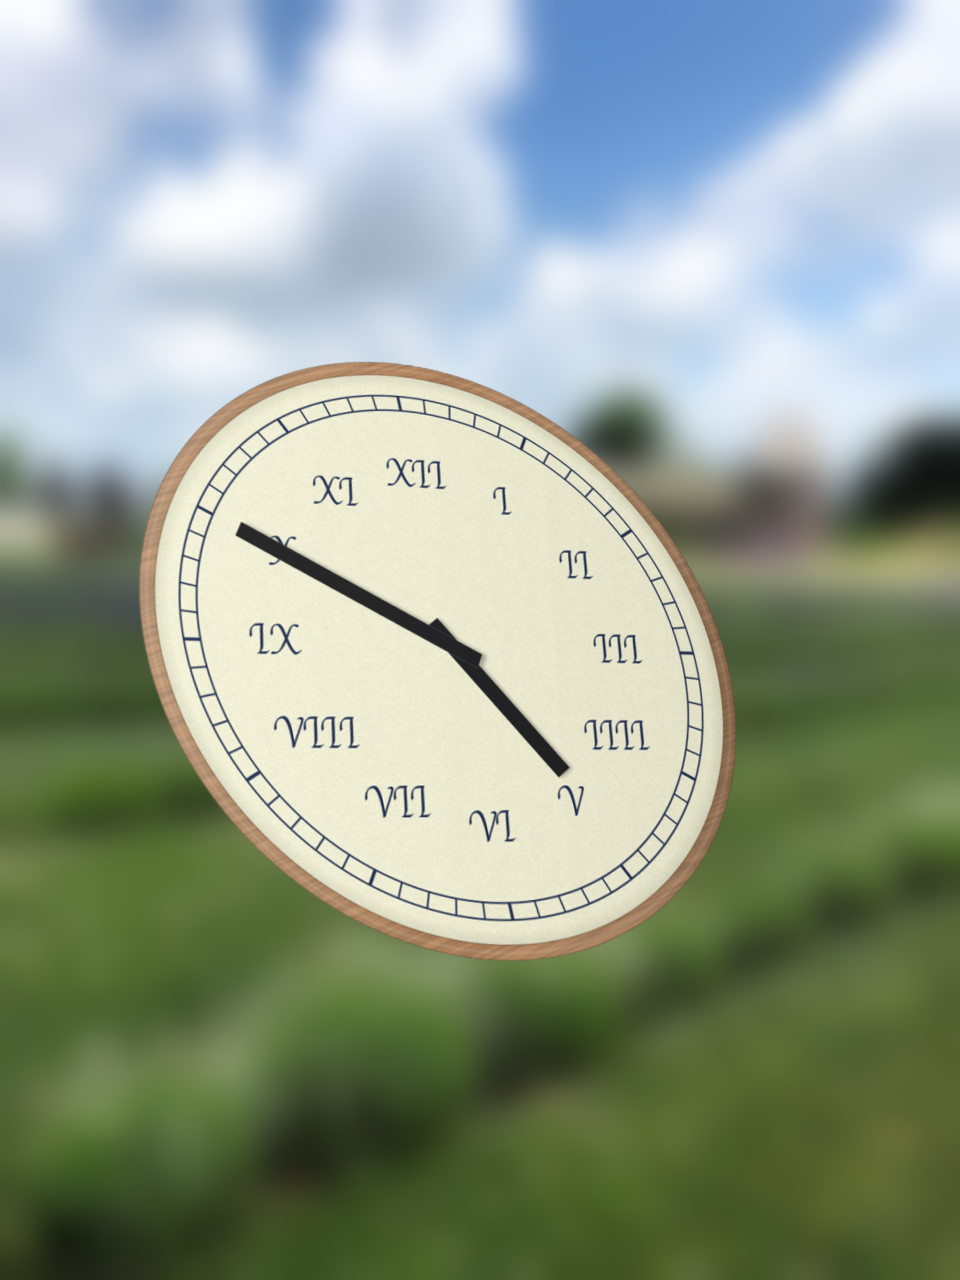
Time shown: h=4 m=50
